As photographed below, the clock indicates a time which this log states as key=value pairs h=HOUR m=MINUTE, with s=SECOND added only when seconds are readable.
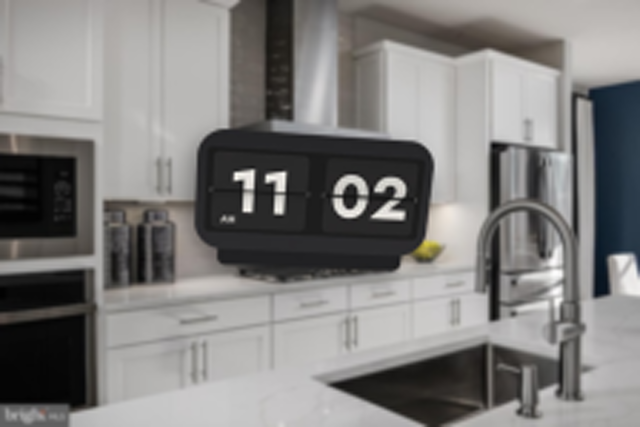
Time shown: h=11 m=2
